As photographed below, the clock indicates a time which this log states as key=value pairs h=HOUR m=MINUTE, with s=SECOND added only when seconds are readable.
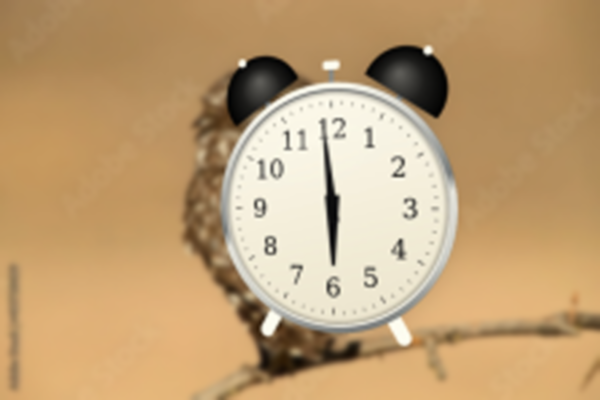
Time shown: h=5 m=59
